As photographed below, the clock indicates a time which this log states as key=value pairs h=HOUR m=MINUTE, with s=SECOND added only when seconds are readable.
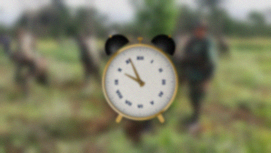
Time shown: h=9 m=56
